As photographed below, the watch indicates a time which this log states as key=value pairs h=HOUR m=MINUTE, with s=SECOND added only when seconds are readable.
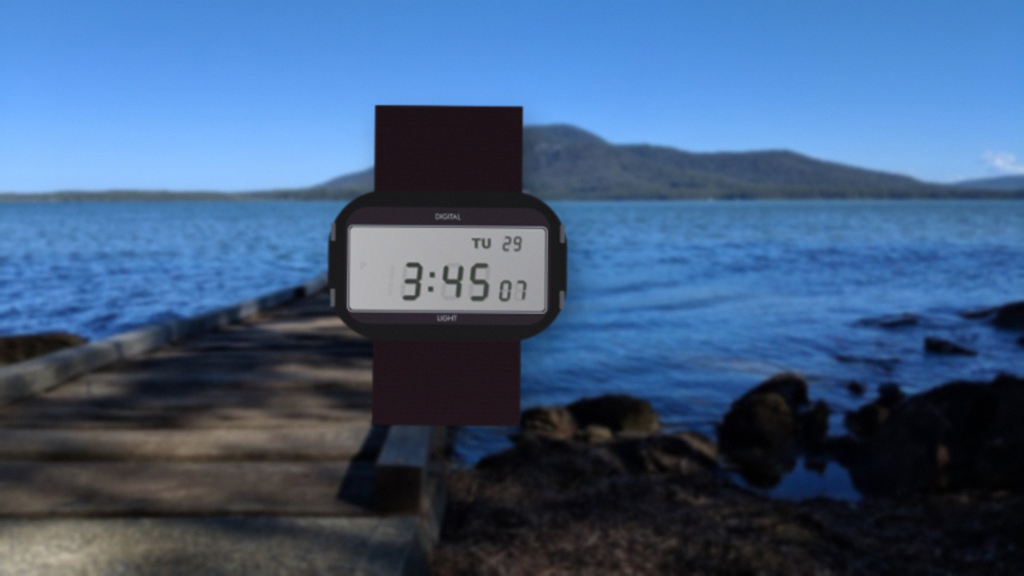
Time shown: h=3 m=45 s=7
